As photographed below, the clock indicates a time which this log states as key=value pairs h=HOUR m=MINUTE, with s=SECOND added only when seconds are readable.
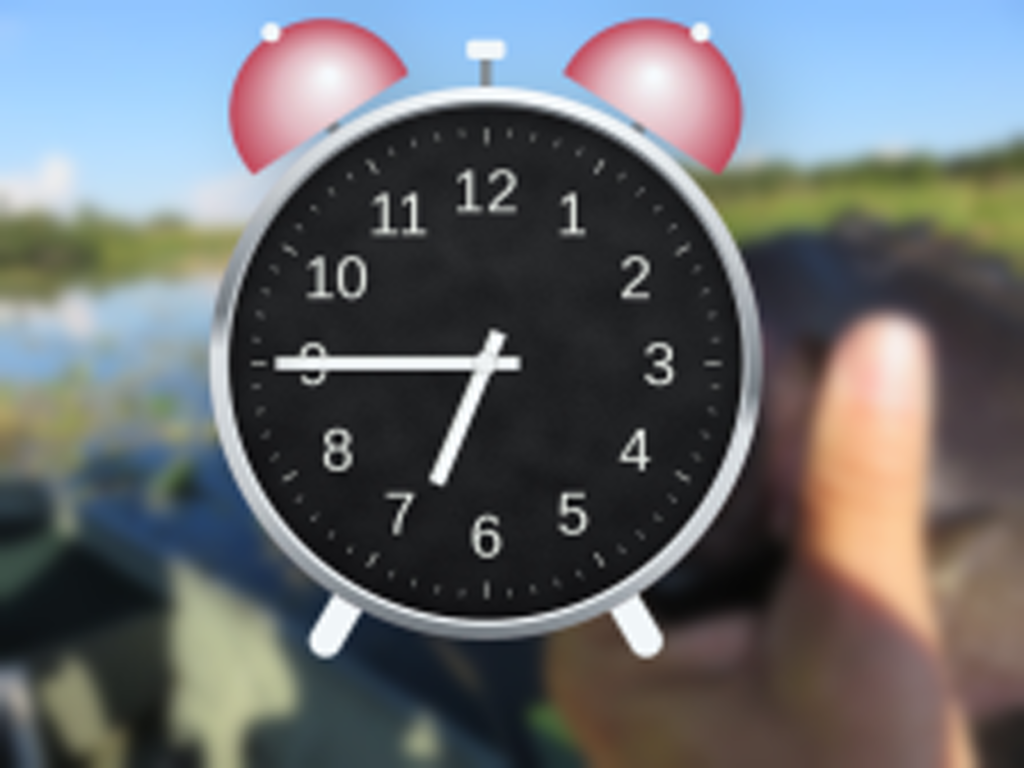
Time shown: h=6 m=45
